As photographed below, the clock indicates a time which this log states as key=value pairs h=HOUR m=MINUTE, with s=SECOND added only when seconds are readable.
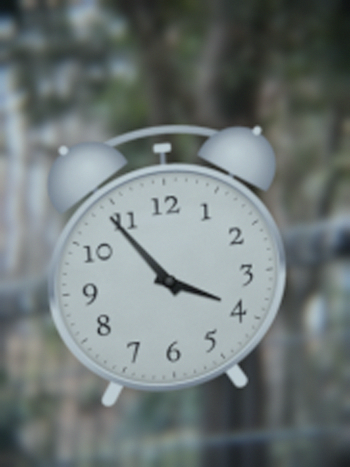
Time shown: h=3 m=54
